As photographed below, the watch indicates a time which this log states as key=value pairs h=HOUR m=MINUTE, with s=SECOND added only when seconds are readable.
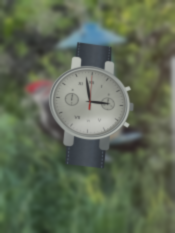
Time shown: h=2 m=58
